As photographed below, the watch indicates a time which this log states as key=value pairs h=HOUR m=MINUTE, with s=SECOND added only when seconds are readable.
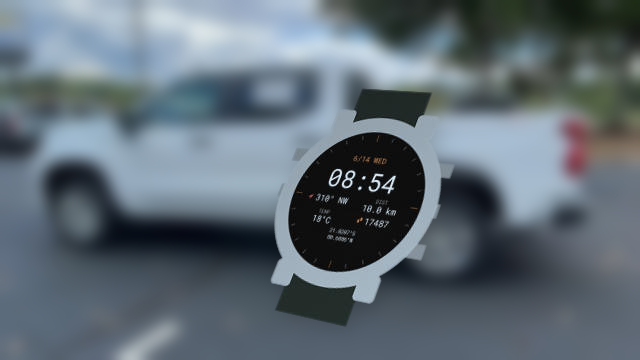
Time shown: h=8 m=54
